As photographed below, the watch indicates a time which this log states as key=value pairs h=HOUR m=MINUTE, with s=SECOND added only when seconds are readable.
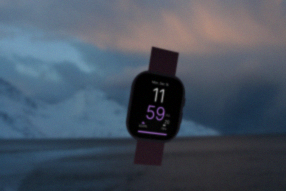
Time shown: h=11 m=59
